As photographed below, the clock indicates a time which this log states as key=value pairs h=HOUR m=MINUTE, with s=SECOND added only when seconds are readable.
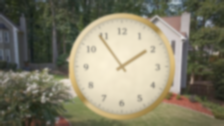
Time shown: h=1 m=54
